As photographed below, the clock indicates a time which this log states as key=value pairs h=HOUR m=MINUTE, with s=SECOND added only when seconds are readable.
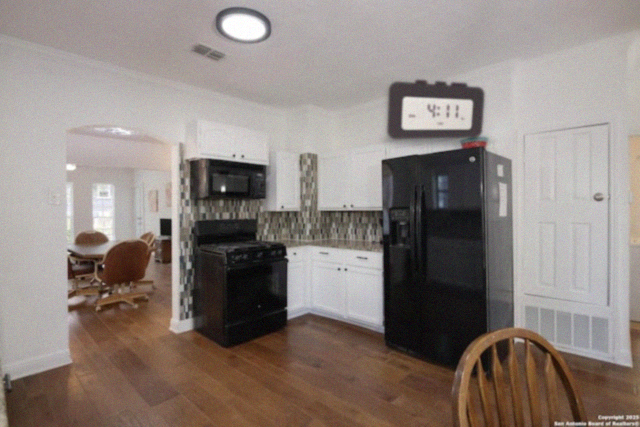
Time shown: h=4 m=11
